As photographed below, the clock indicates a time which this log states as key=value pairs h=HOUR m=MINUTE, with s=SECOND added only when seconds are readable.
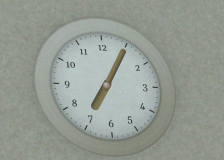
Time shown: h=7 m=5
